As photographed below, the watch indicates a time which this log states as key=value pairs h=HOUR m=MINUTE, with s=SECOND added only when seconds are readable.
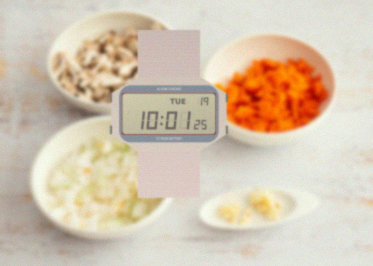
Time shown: h=10 m=1 s=25
